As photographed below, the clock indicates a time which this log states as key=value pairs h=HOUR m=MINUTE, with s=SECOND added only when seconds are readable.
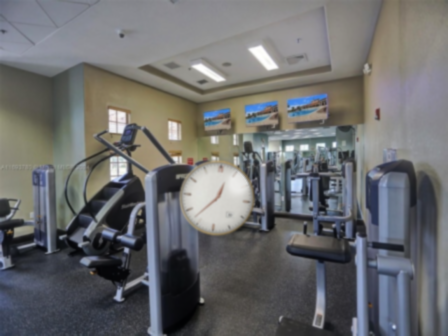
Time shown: h=12 m=37
